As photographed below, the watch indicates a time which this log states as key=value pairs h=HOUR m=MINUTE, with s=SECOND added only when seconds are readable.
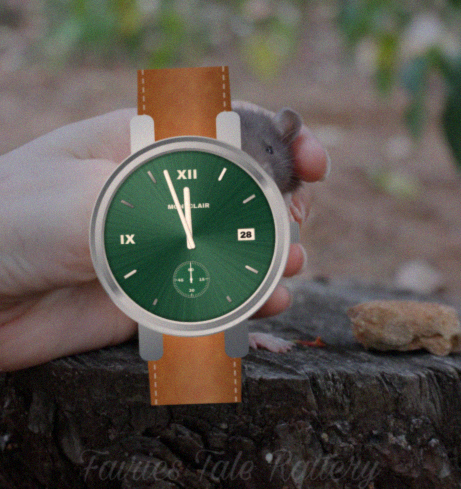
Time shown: h=11 m=57
